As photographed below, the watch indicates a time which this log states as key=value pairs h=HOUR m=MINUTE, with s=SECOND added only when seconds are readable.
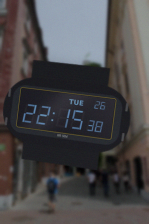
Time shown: h=22 m=15 s=38
